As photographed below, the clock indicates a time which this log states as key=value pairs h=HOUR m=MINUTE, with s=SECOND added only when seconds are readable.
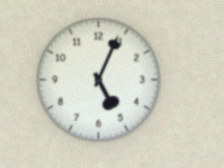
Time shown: h=5 m=4
